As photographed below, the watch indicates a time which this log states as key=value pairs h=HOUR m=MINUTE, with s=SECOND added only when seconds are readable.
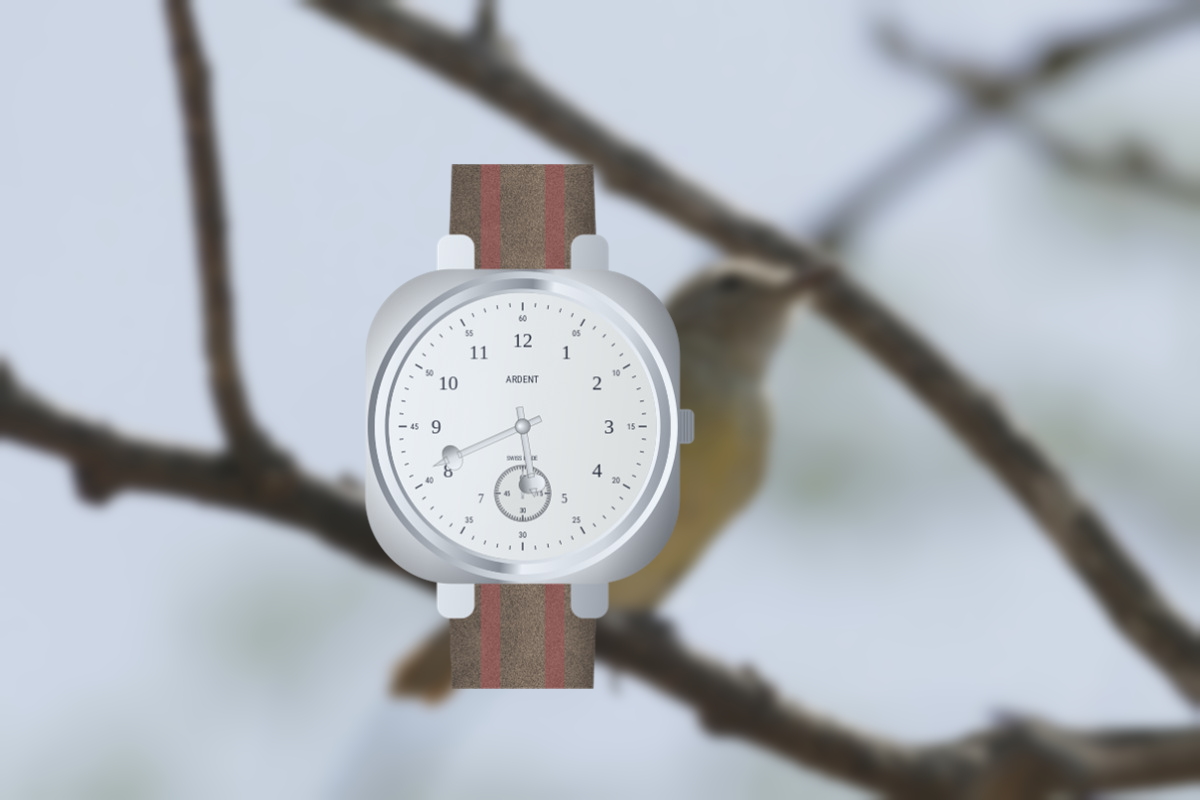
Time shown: h=5 m=41
